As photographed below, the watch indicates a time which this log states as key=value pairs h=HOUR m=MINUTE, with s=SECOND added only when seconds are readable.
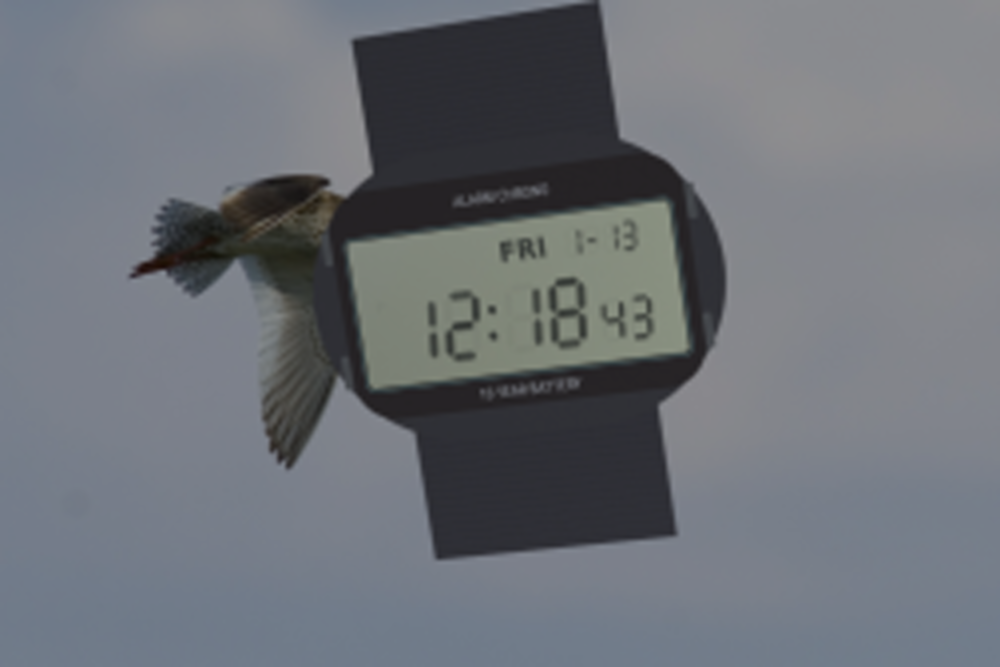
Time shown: h=12 m=18 s=43
